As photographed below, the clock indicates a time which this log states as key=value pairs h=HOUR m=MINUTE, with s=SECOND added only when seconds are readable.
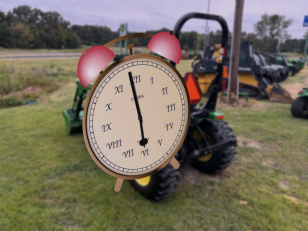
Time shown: h=5 m=59
